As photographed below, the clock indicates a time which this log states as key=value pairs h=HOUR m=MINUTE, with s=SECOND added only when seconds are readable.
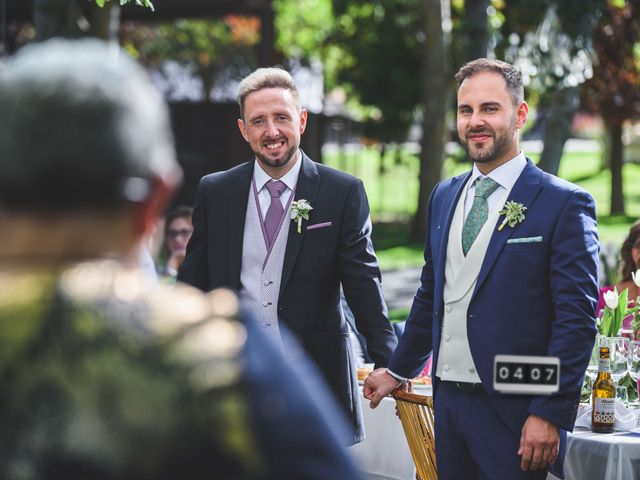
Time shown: h=4 m=7
